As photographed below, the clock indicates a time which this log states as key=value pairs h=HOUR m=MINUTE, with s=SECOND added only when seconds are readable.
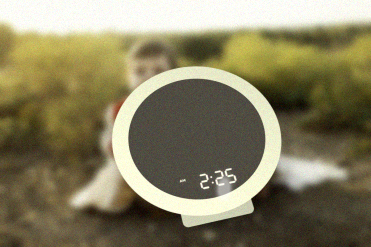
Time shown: h=2 m=25
